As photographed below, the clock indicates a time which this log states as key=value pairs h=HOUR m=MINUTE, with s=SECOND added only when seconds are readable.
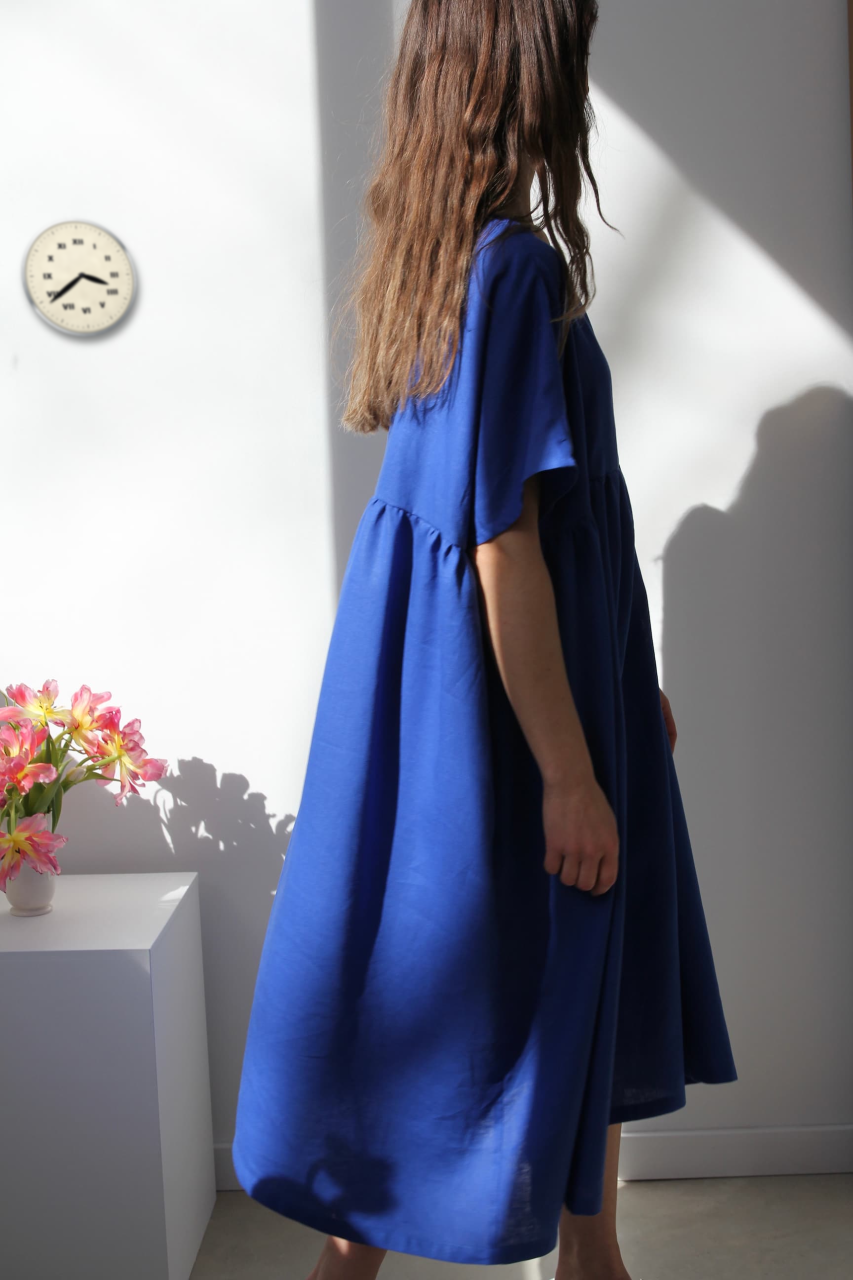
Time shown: h=3 m=39
